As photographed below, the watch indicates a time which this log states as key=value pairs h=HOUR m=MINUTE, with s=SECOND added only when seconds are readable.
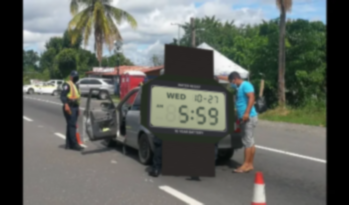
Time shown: h=5 m=59
